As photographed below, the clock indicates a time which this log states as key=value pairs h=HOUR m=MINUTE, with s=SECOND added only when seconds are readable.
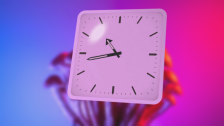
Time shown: h=10 m=43
